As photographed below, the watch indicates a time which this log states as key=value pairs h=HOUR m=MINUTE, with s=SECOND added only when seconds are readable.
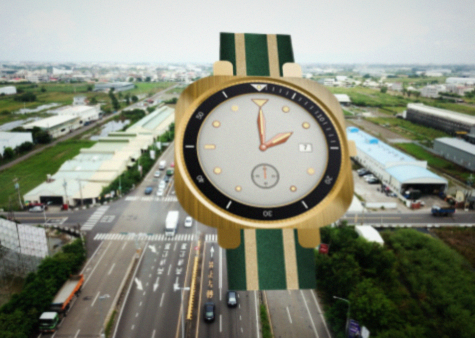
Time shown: h=2 m=0
